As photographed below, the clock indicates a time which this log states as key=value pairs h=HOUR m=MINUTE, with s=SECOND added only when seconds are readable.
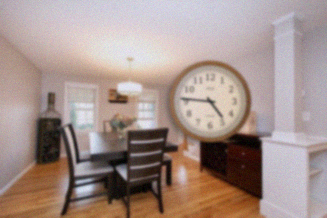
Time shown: h=4 m=46
